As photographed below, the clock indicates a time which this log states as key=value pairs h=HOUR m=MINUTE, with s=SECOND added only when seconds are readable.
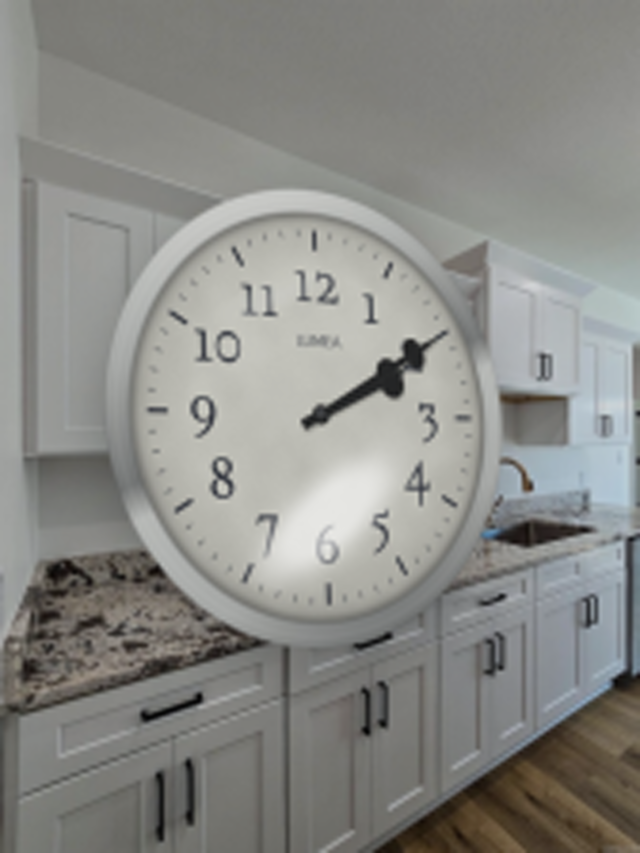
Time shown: h=2 m=10
